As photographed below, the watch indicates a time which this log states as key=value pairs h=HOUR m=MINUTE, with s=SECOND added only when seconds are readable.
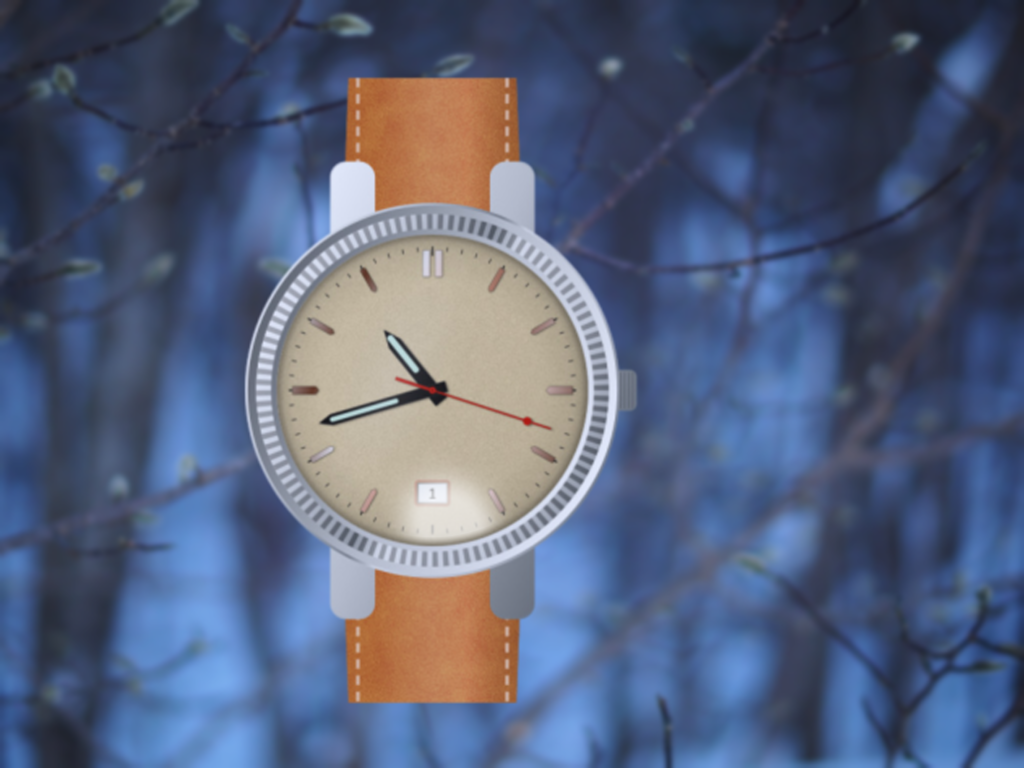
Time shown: h=10 m=42 s=18
